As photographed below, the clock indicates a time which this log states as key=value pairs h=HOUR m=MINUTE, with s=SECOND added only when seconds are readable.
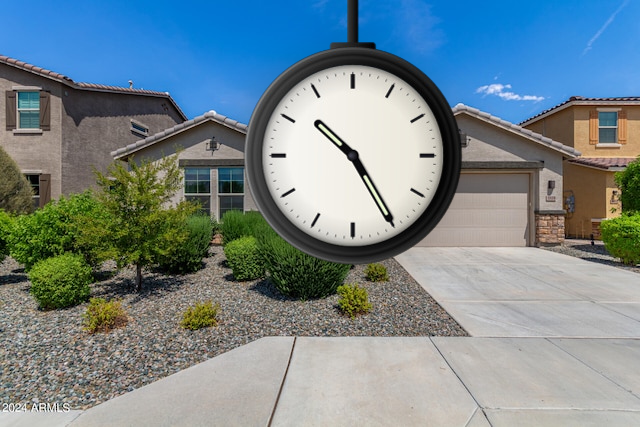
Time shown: h=10 m=25
